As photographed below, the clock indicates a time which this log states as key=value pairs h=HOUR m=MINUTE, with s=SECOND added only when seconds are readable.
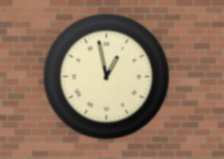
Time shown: h=12 m=58
